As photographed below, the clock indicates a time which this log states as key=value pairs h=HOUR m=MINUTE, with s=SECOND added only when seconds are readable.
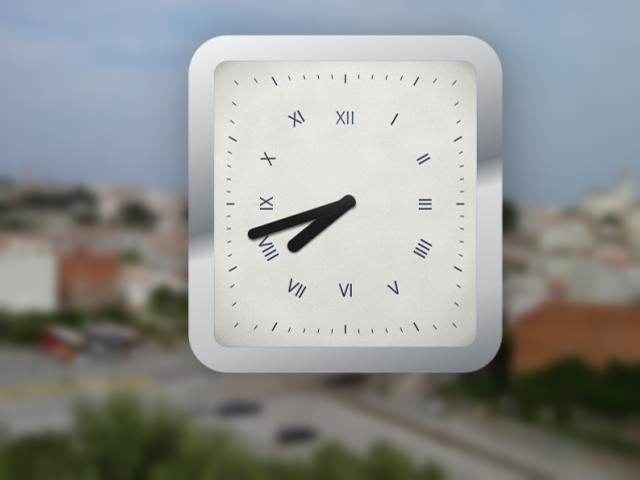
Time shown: h=7 m=42
